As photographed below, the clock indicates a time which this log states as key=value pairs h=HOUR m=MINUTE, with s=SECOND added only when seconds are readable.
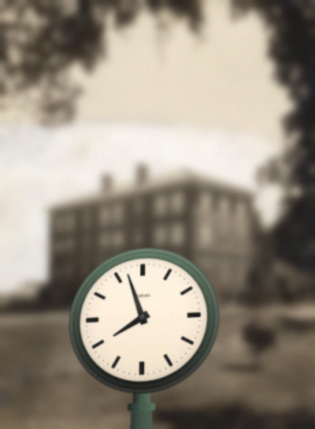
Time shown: h=7 m=57
